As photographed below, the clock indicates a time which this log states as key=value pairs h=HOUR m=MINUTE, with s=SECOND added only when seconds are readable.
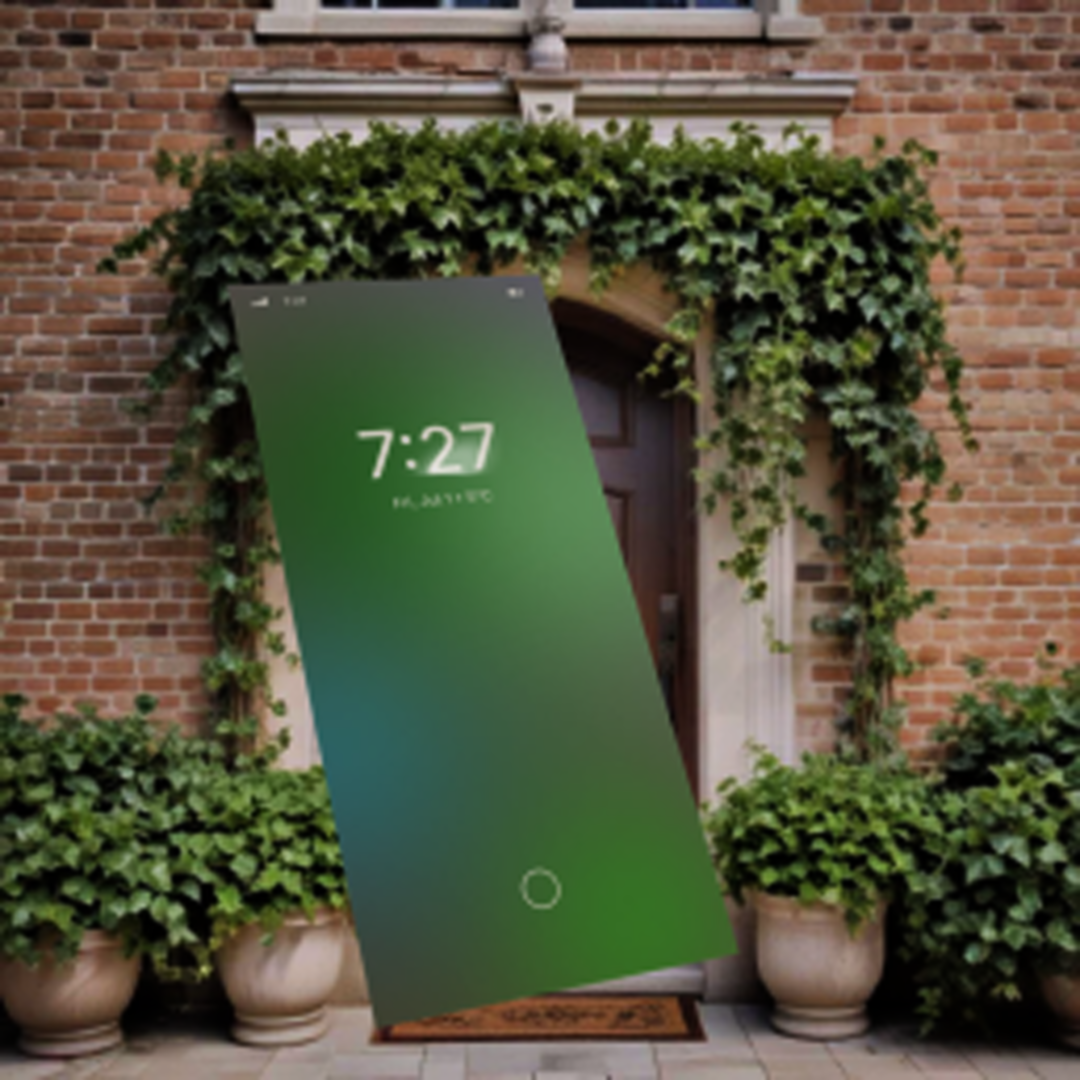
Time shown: h=7 m=27
